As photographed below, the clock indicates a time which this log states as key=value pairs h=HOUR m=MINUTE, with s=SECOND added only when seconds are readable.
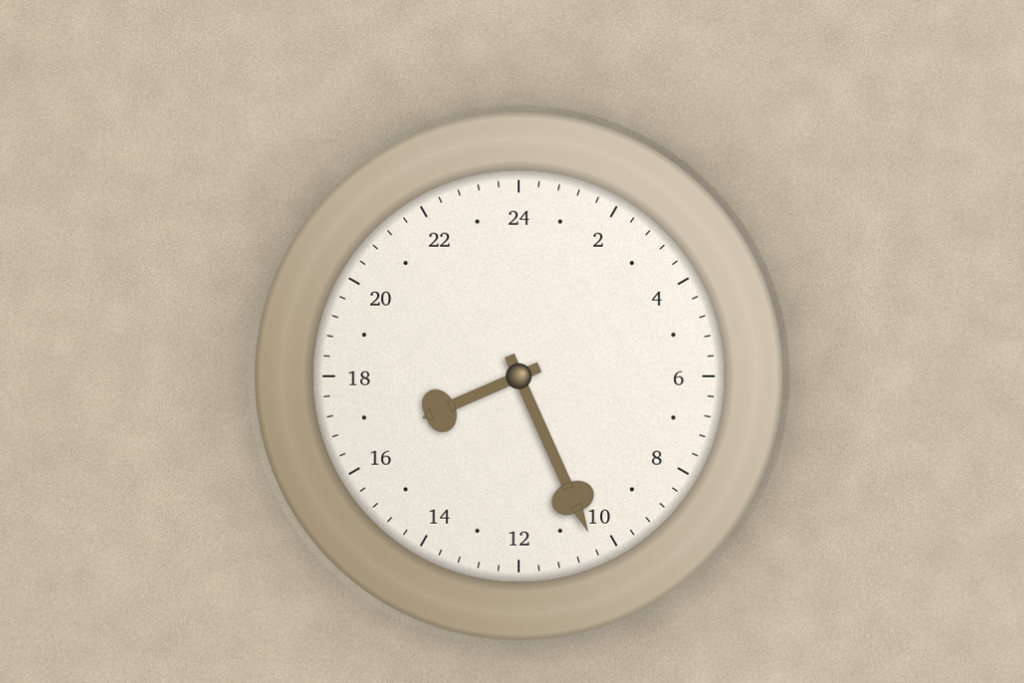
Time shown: h=16 m=26
